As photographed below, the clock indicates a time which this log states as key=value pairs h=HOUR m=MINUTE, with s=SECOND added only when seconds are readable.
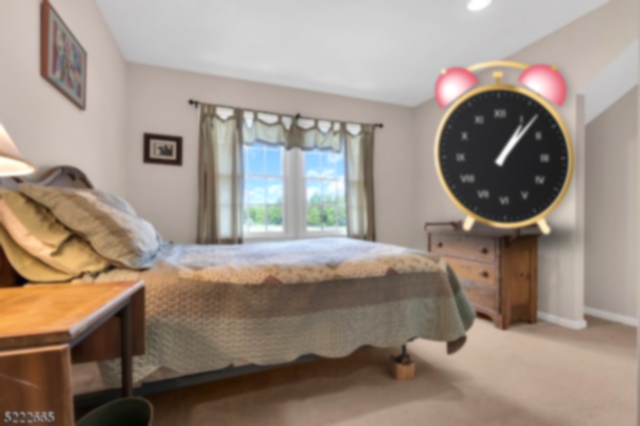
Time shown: h=1 m=7
